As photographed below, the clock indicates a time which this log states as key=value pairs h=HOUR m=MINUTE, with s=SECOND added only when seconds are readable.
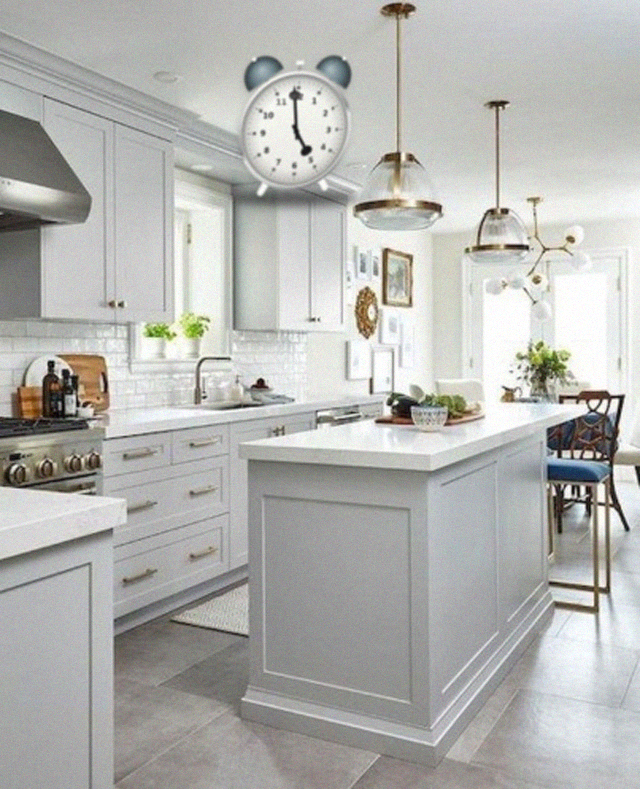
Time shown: h=4 m=59
